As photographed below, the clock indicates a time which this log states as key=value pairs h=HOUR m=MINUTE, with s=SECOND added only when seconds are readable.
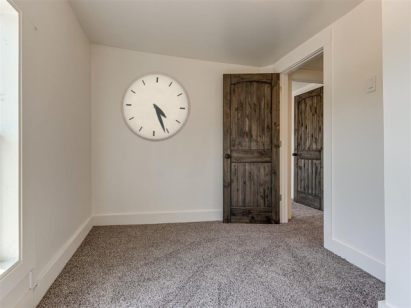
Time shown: h=4 m=26
